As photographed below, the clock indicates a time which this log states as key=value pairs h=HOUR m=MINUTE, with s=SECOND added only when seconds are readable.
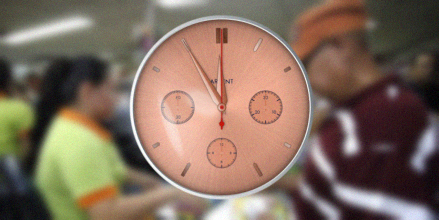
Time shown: h=11 m=55
